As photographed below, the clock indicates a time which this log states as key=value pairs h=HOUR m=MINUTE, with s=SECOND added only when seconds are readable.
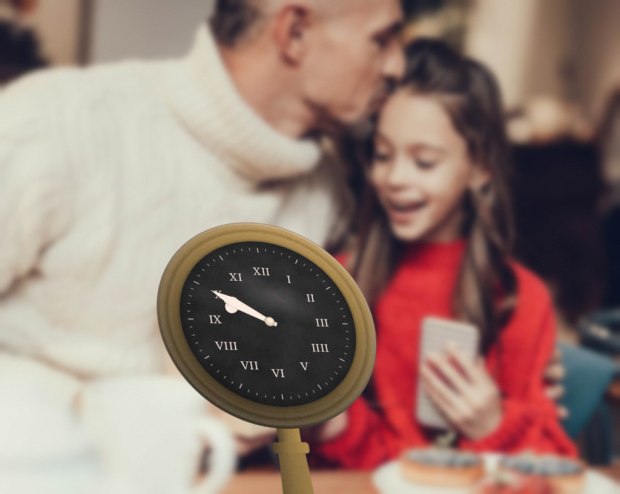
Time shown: h=9 m=50
